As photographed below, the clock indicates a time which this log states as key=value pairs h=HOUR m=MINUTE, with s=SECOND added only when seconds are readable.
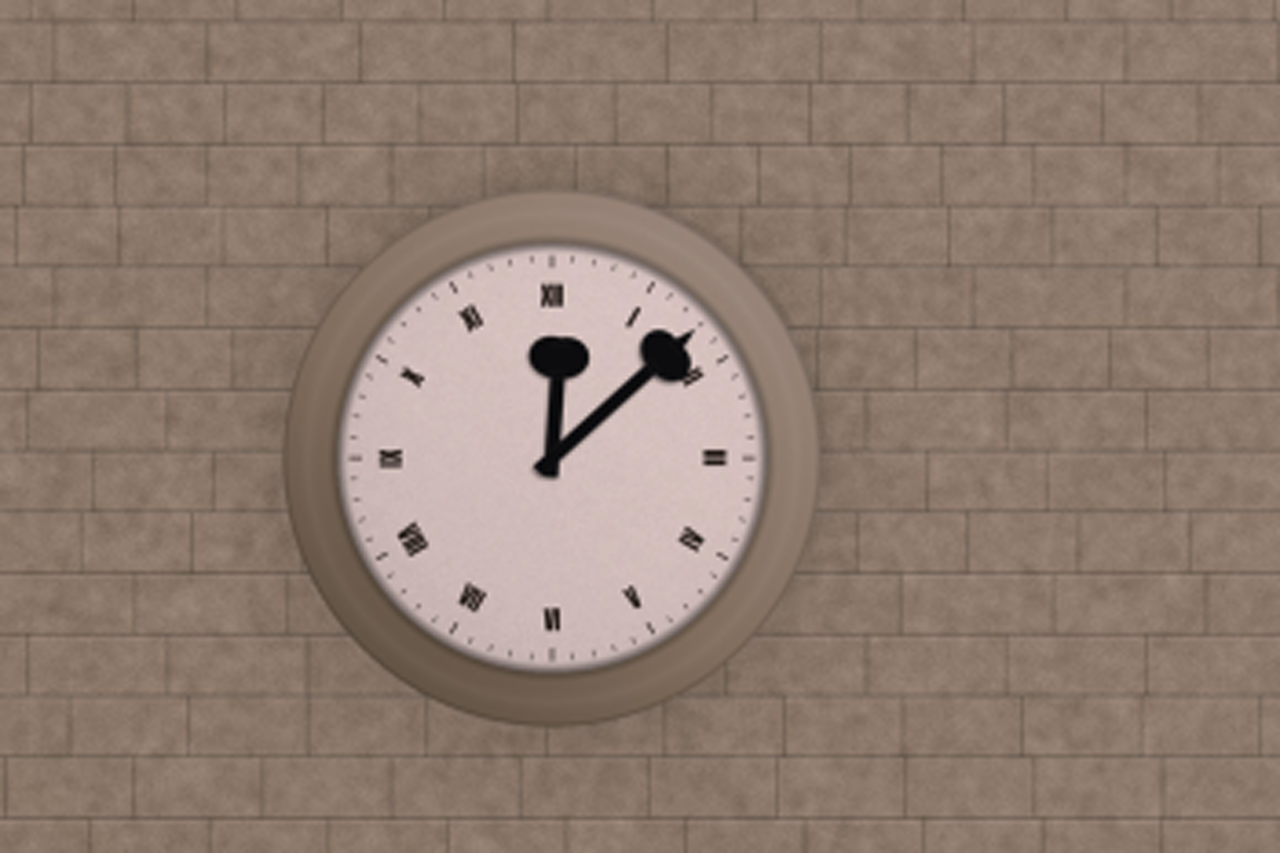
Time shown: h=12 m=8
